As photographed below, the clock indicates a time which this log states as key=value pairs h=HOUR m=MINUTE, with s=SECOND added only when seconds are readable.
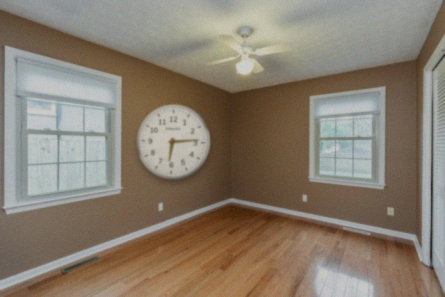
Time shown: h=6 m=14
